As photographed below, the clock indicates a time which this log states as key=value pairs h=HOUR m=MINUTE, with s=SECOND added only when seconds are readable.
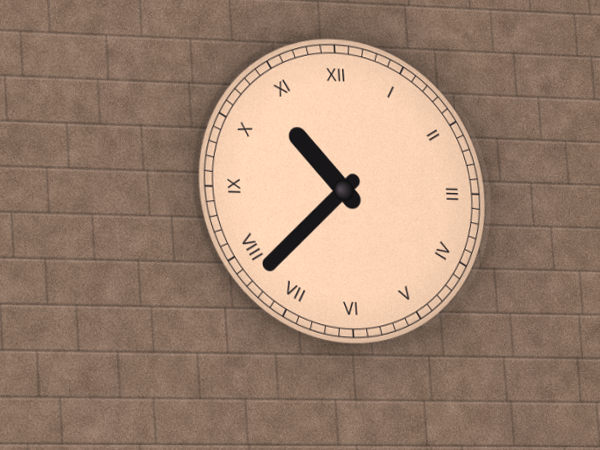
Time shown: h=10 m=38
